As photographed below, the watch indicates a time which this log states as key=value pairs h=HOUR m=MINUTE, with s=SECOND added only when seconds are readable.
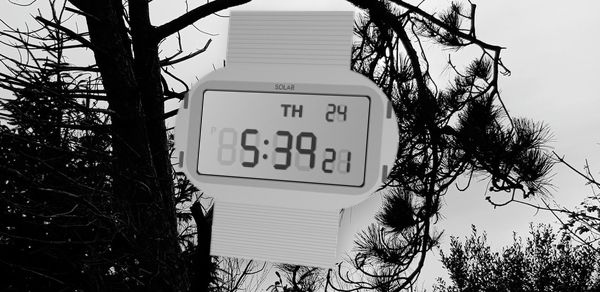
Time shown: h=5 m=39 s=21
